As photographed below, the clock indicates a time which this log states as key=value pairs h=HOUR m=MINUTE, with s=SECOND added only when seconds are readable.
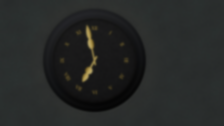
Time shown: h=6 m=58
